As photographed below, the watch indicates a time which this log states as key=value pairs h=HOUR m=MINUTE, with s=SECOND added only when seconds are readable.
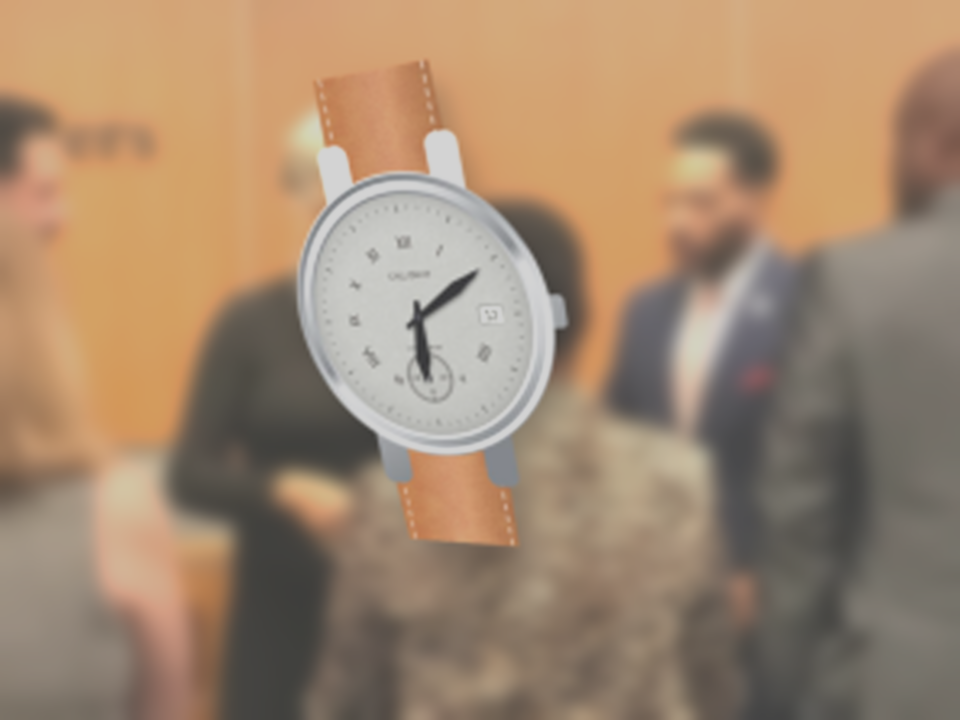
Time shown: h=6 m=10
